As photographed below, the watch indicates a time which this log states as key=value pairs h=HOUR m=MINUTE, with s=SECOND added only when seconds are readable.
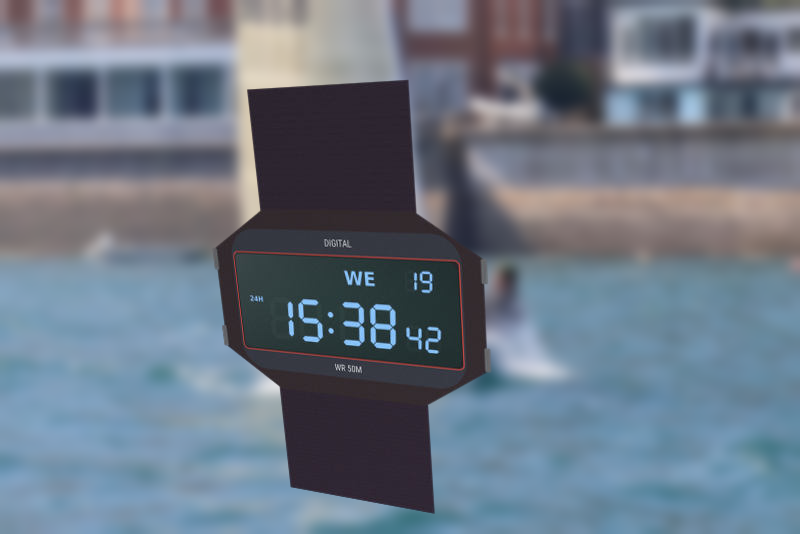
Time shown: h=15 m=38 s=42
